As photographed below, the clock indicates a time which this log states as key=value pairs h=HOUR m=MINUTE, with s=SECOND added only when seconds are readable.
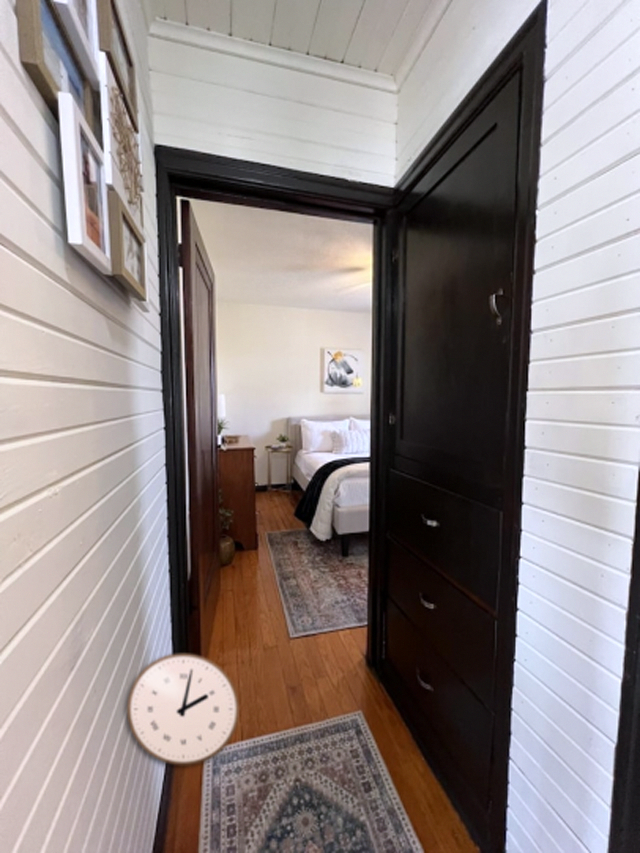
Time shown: h=2 m=2
